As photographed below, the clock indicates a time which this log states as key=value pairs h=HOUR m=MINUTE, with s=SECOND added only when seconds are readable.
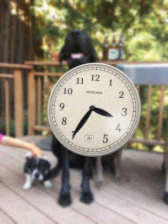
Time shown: h=3 m=35
